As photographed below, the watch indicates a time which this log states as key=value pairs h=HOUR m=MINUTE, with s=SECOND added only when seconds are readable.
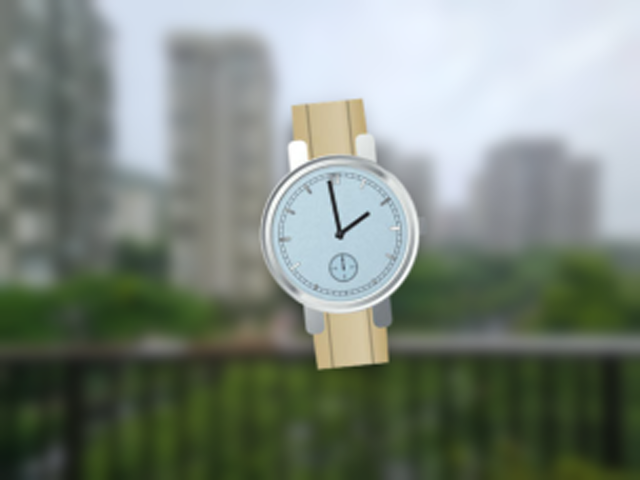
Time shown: h=1 m=59
